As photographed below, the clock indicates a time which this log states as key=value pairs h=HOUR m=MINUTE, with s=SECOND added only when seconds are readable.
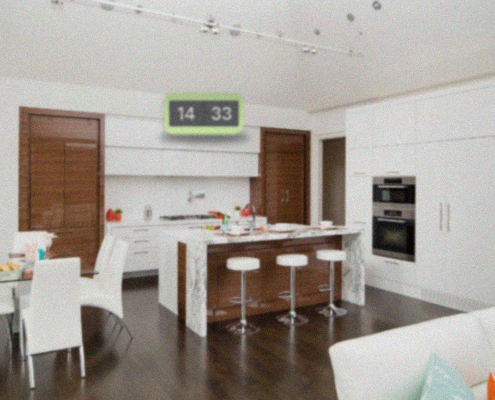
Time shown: h=14 m=33
